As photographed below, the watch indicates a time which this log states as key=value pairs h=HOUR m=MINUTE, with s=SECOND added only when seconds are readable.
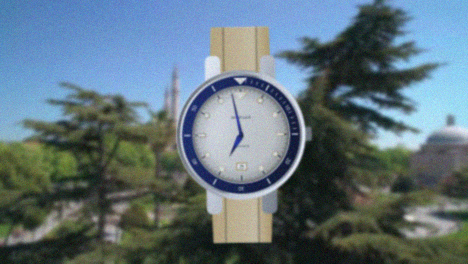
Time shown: h=6 m=58
